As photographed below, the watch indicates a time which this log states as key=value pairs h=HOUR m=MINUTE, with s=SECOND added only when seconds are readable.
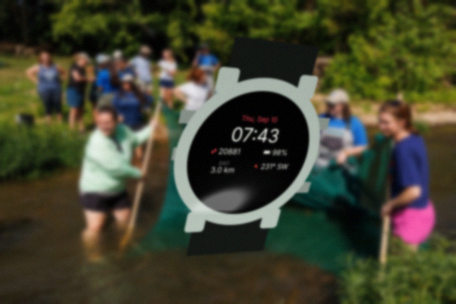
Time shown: h=7 m=43
